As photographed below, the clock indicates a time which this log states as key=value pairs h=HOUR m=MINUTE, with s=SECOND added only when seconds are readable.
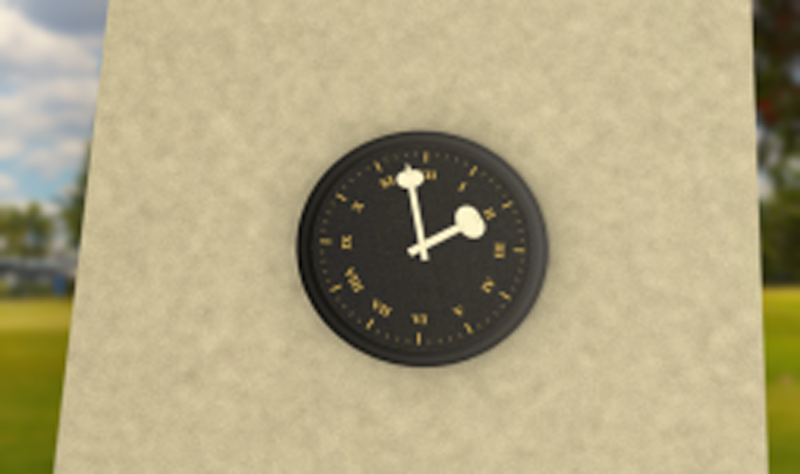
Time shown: h=1 m=58
